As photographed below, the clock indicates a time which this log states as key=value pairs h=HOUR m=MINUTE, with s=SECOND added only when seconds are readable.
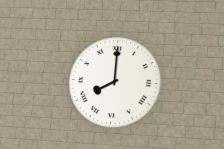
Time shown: h=8 m=0
